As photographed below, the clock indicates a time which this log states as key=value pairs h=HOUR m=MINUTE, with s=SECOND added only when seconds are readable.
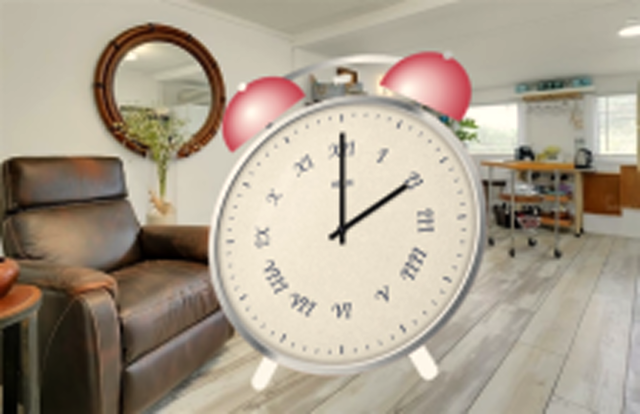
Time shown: h=2 m=0
